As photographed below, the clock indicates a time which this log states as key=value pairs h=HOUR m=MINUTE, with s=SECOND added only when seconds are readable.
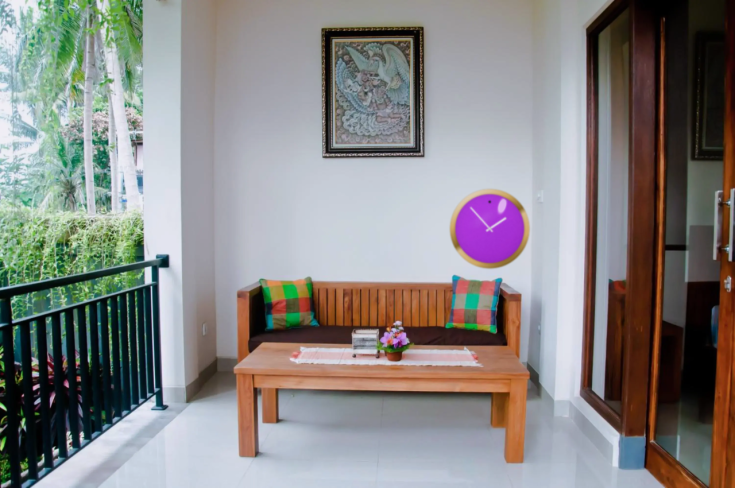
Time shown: h=1 m=53
